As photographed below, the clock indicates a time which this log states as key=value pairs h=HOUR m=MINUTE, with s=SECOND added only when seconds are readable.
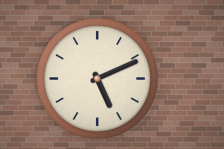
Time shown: h=5 m=11
